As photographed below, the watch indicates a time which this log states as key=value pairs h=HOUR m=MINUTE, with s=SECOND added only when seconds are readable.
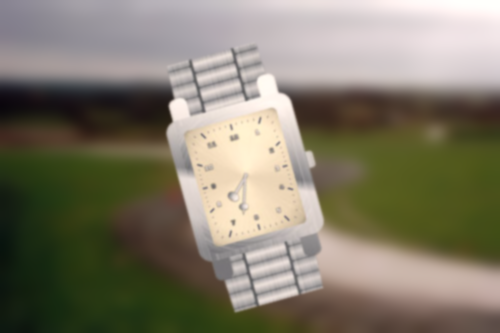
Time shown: h=7 m=33
